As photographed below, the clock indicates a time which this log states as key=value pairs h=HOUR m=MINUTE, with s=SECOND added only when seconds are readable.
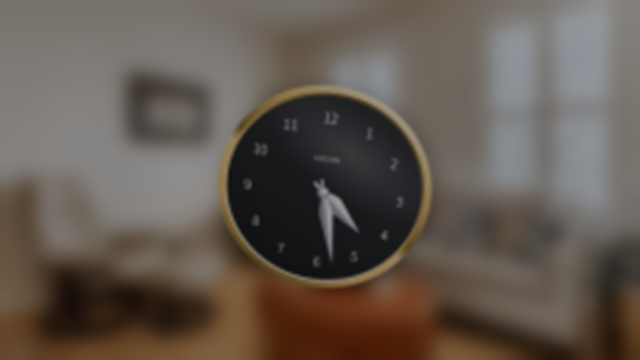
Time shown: h=4 m=28
